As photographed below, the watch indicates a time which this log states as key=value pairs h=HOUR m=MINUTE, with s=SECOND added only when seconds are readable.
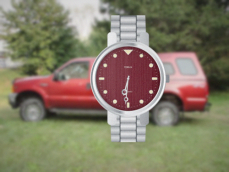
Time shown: h=6 m=31
